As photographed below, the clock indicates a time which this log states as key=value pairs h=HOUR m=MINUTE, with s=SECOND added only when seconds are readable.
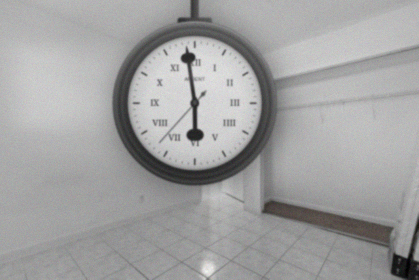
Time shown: h=5 m=58 s=37
